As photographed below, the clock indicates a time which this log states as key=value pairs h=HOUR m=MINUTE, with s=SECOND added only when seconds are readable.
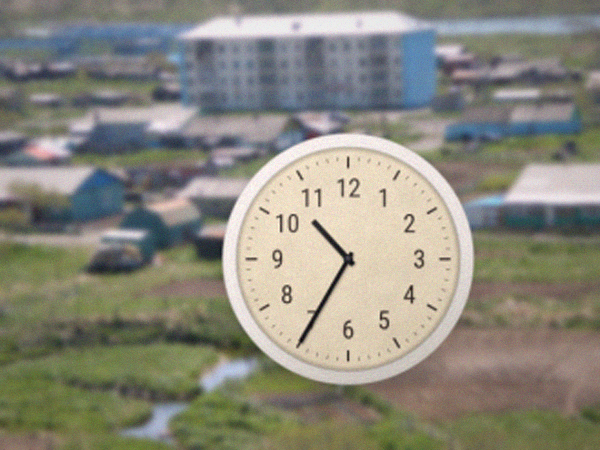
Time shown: h=10 m=35
